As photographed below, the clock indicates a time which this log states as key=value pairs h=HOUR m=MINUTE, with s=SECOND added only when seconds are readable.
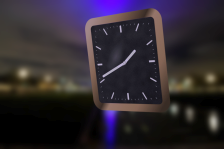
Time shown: h=1 m=41
